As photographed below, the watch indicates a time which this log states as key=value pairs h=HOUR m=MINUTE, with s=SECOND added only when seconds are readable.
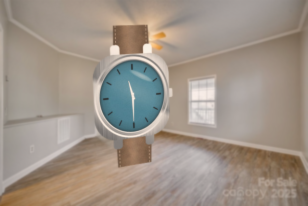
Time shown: h=11 m=30
